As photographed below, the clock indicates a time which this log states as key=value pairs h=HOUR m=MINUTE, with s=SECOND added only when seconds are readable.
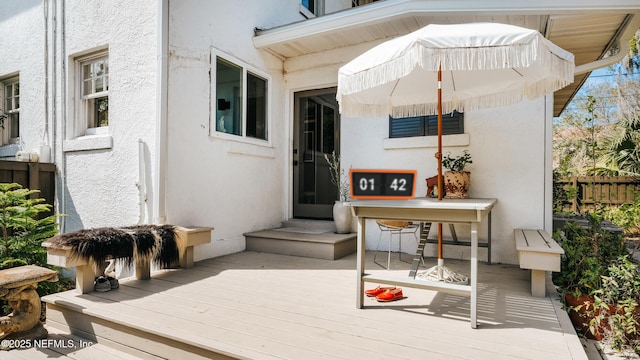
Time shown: h=1 m=42
